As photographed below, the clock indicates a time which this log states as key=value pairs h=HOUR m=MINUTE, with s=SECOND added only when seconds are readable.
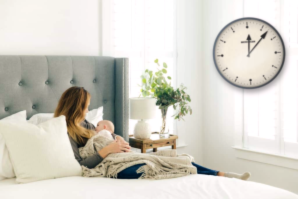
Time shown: h=12 m=7
